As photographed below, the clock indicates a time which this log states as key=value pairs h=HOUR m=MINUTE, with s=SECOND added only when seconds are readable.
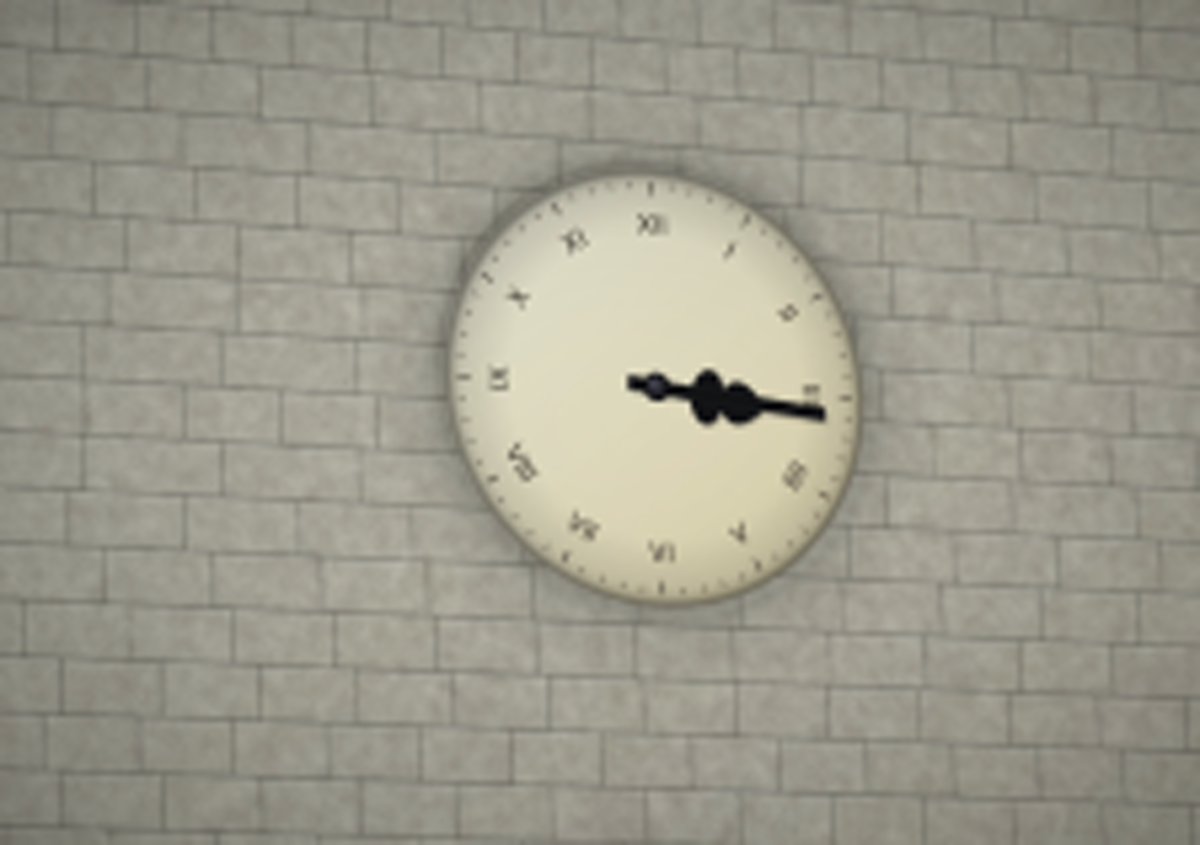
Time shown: h=3 m=16
